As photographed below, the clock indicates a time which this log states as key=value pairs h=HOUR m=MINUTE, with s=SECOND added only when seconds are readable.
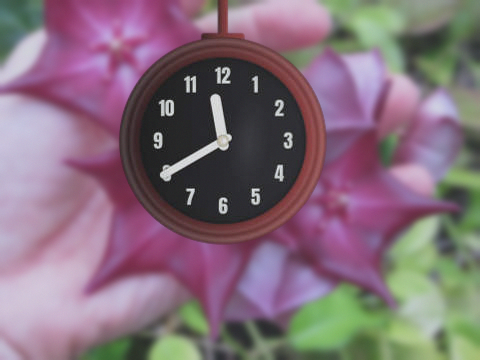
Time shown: h=11 m=40
